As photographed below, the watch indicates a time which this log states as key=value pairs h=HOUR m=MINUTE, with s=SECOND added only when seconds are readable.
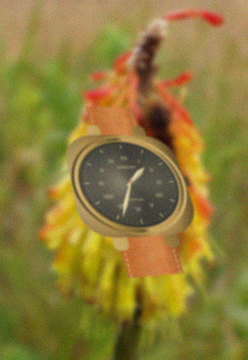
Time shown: h=1 m=34
